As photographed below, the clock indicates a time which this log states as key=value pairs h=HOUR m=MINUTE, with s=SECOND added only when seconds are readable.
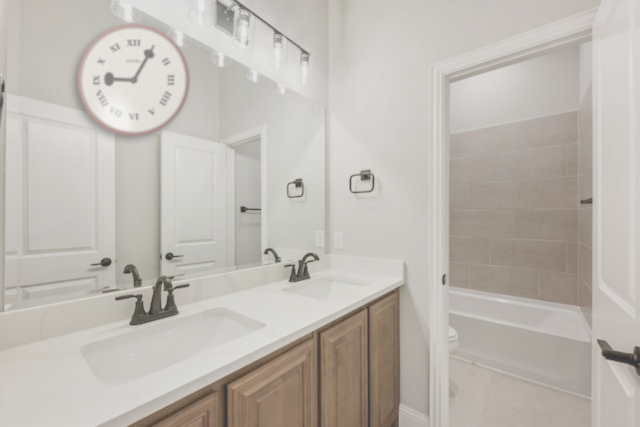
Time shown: h=9 m=5
